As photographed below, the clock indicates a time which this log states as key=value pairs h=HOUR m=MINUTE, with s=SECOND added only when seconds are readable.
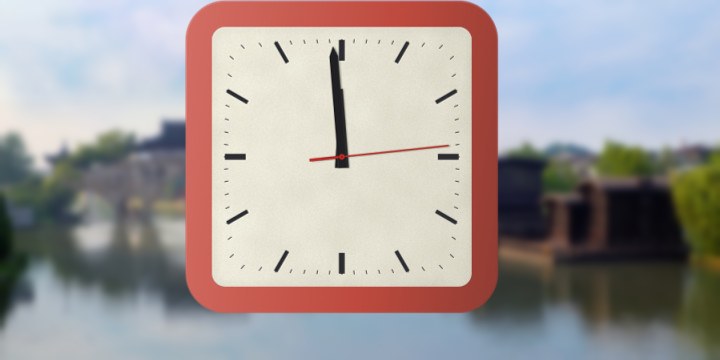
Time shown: h=11 m=59 s=14
